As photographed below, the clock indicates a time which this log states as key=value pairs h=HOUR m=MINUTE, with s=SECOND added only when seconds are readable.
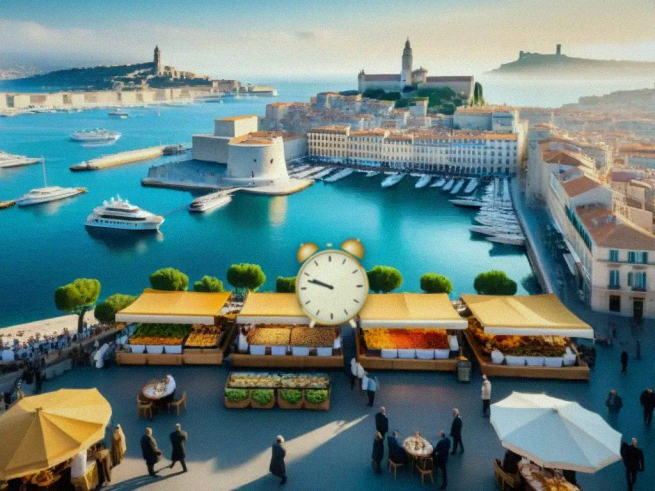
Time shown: h=9 m=48
